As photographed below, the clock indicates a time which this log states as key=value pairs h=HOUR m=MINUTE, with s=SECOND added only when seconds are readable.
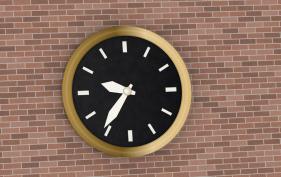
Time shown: h=9 m=36
